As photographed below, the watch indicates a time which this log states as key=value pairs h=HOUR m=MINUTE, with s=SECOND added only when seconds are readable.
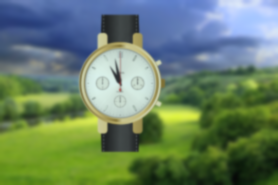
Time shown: h=10 m=58
